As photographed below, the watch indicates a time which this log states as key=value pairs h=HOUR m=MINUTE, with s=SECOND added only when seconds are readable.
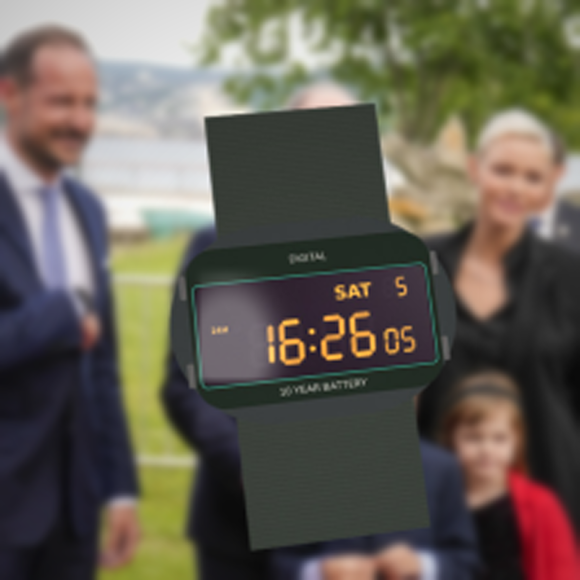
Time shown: h=16 m=26 s=5
